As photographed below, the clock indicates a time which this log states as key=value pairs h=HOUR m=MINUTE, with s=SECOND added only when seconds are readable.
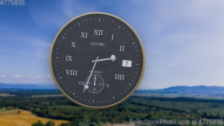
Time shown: h=2 m=33
